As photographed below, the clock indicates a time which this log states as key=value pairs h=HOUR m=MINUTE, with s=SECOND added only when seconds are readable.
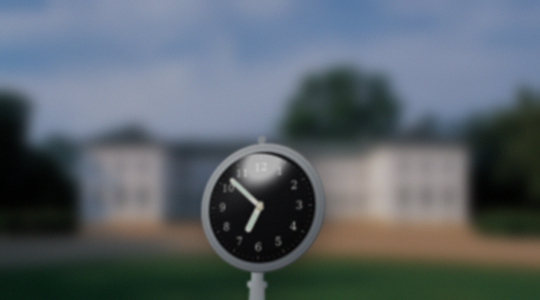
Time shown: h=6 m=52
